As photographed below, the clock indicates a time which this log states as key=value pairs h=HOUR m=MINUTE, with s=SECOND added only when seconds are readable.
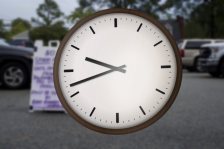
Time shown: h=9 m=42
